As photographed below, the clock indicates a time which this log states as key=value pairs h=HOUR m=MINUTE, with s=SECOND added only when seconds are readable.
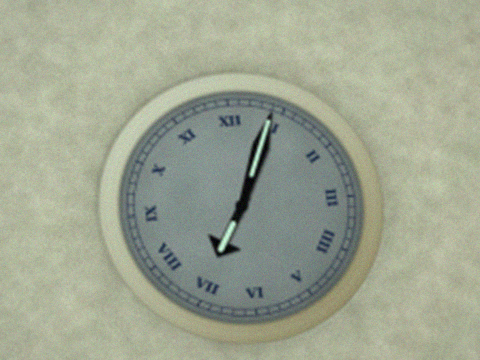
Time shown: h=7 m=4
